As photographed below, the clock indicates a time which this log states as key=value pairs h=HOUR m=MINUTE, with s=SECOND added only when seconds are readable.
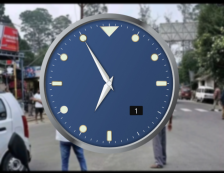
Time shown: h=6 m=55
